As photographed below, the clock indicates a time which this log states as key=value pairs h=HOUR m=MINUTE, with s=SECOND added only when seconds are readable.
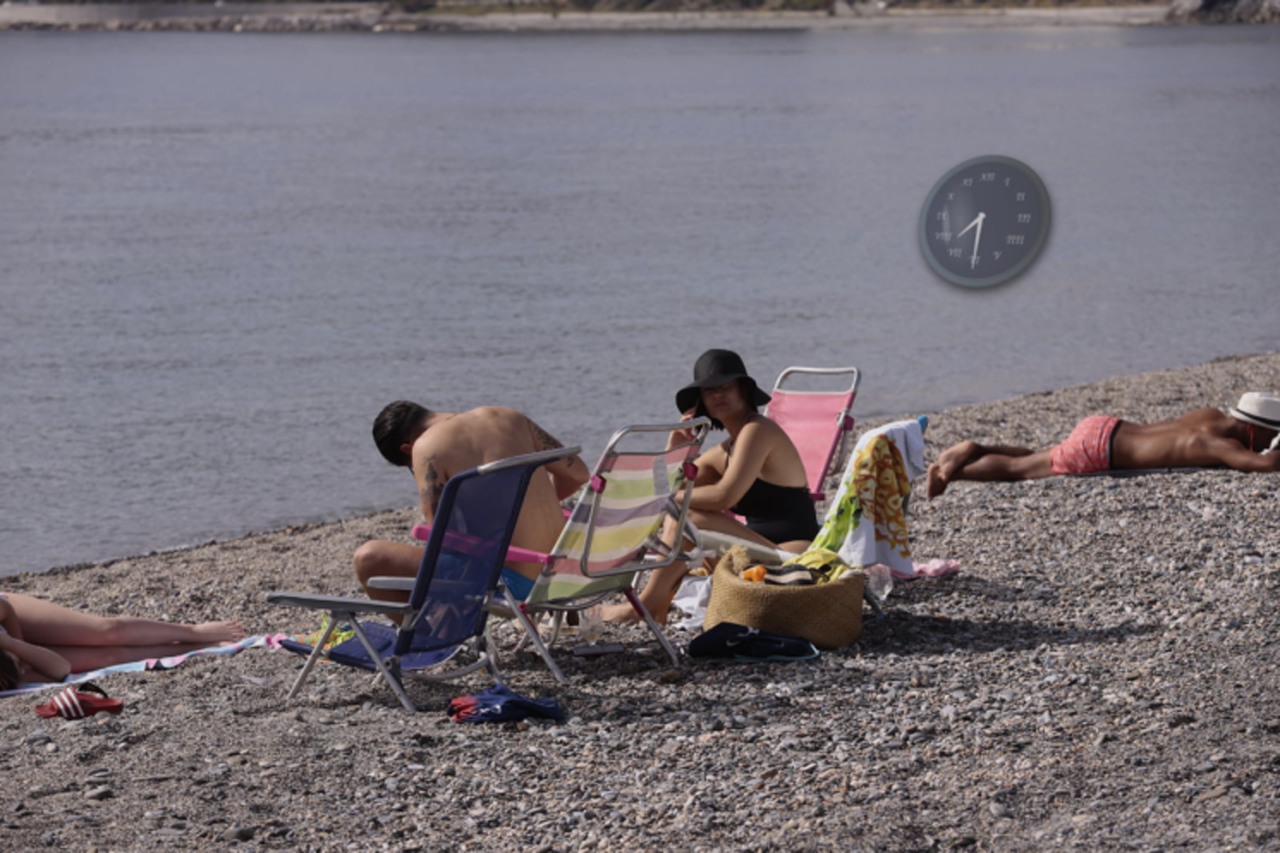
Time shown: h=7 m=30
